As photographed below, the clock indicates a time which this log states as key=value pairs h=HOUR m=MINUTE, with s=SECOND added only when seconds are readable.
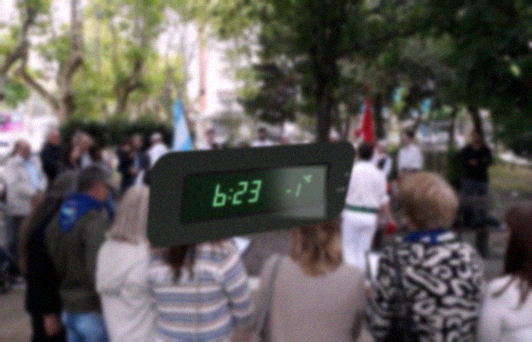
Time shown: h=6 m=23
